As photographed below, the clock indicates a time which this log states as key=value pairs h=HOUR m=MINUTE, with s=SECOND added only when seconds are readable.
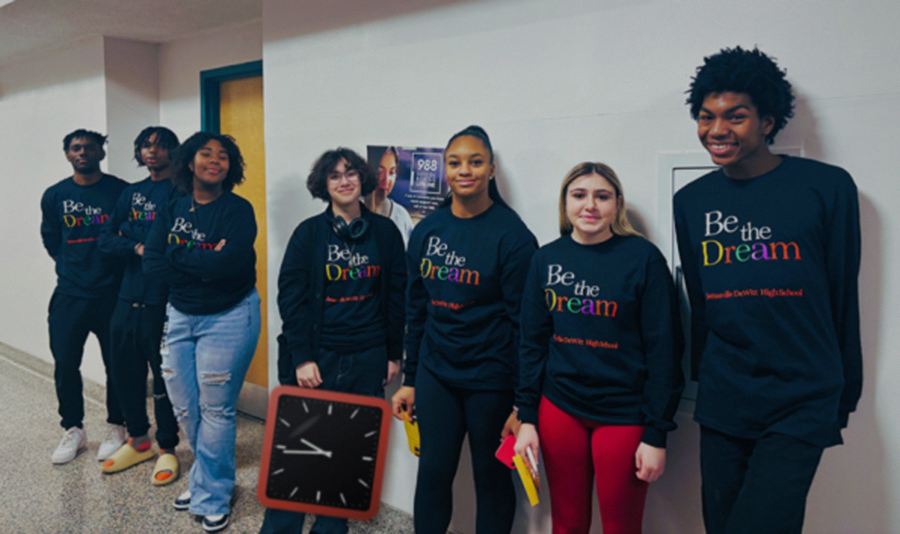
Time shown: h=9 m=44
